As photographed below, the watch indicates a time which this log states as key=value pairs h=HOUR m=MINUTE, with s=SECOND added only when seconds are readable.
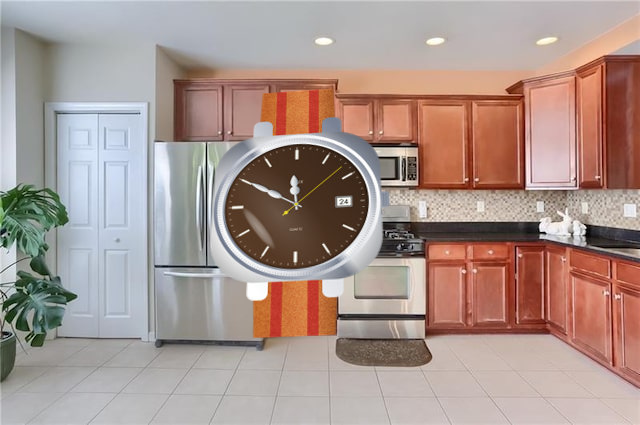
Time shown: h=11 m=50 s=8
